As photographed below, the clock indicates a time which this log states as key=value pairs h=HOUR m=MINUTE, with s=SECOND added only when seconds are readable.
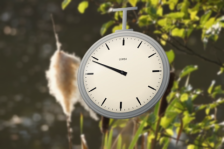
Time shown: h=9 m=49
